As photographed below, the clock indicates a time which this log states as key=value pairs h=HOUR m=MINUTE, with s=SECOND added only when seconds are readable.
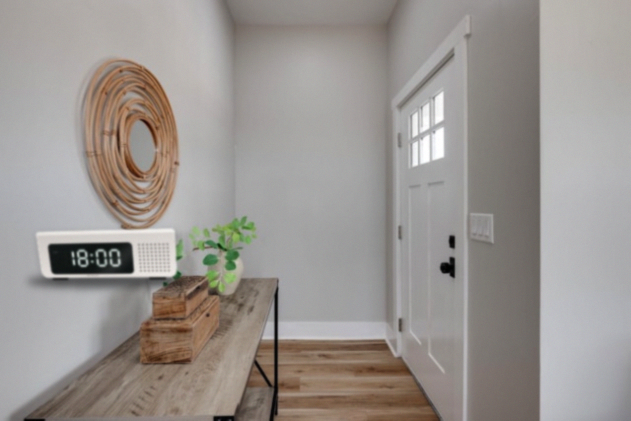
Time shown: h=18 m=0
